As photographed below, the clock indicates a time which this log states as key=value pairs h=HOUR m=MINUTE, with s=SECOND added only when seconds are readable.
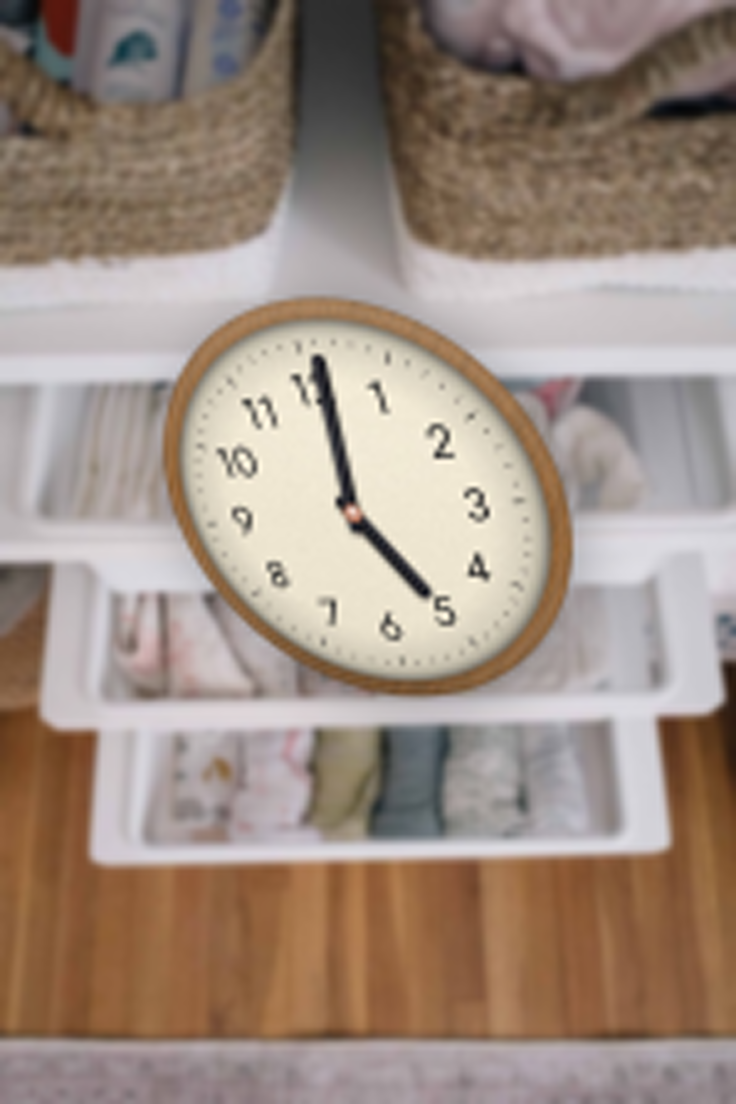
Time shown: h=5 m=1
